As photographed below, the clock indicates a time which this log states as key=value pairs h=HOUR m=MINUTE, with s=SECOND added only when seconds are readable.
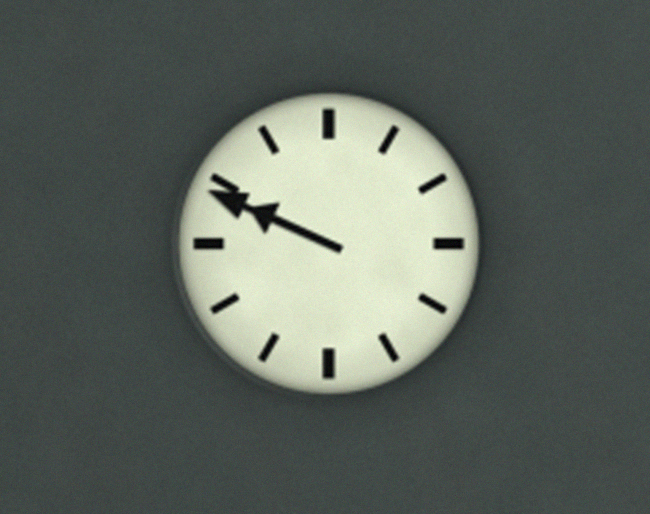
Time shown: h=9 m=49
